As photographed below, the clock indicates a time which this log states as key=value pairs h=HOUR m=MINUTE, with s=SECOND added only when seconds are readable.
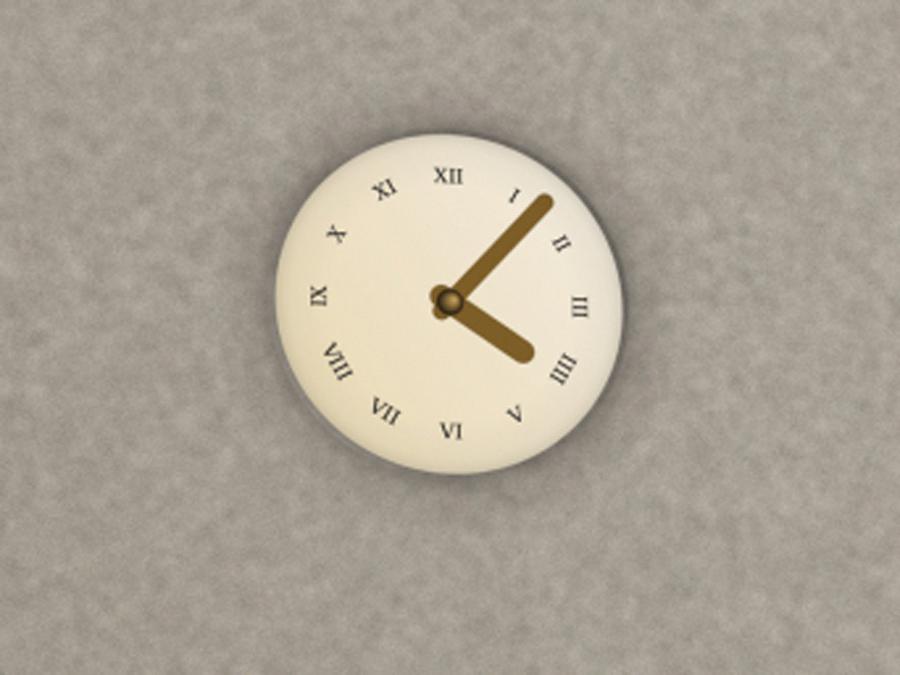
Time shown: h=4 m=7
